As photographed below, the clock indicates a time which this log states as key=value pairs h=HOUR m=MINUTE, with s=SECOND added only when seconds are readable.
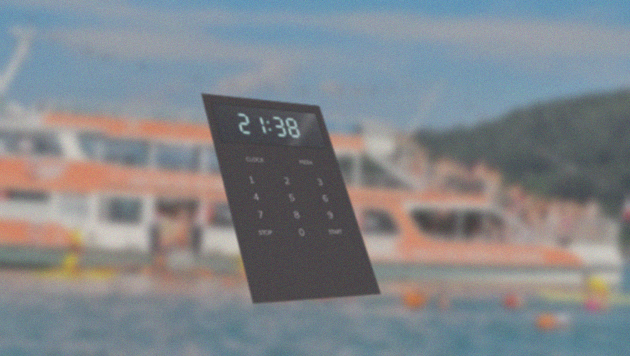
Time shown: h=21 m=38
